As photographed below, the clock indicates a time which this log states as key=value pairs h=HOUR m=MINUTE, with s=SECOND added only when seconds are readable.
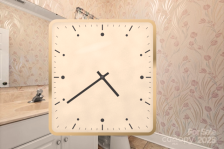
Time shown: h=4 m=39
